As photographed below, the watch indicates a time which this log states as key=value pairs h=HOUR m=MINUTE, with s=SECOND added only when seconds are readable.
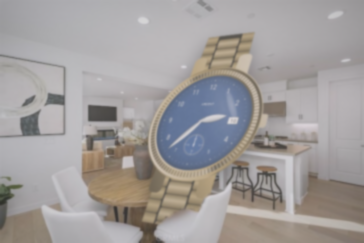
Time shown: h=2 m=37
